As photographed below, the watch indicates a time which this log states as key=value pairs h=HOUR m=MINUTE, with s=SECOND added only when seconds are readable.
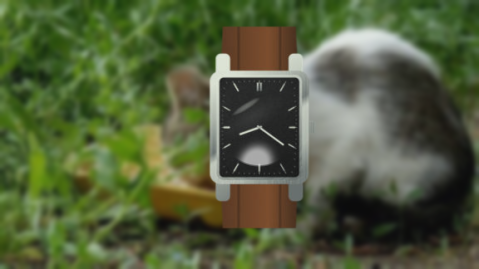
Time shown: h=8 m=21
